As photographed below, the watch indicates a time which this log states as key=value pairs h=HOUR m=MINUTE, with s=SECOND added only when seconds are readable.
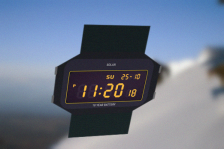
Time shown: h=11 m=20 s=18
